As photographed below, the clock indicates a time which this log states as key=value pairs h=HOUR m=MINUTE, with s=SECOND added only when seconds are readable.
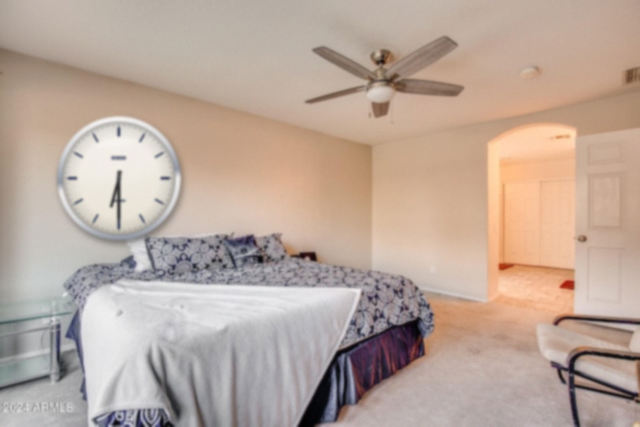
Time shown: h=6 m=30
